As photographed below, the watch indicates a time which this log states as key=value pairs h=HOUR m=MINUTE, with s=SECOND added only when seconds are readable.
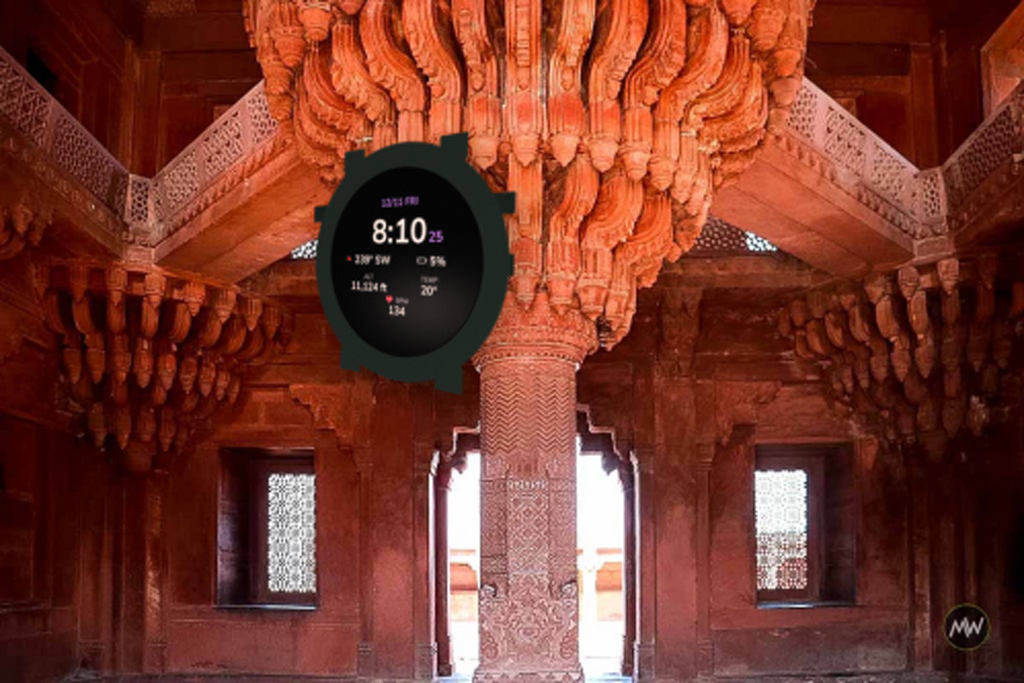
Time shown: h=8 m=10
